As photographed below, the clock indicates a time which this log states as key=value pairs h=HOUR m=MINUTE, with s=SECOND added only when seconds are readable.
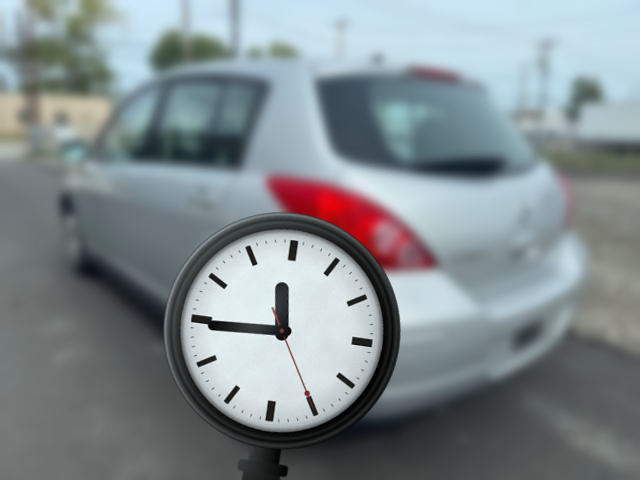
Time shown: h=11 m=44 s=25
